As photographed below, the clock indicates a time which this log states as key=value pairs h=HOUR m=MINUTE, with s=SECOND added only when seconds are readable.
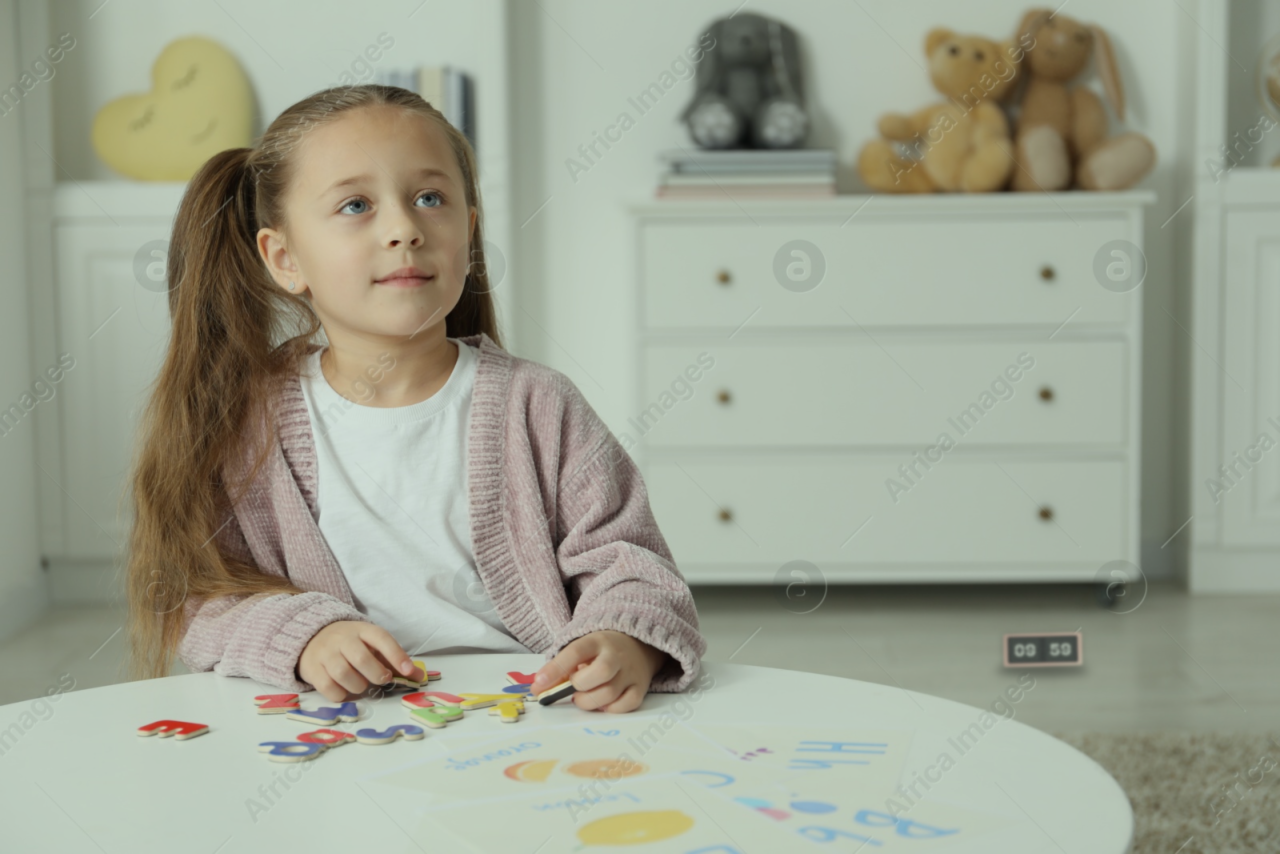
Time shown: h=9 m=59
